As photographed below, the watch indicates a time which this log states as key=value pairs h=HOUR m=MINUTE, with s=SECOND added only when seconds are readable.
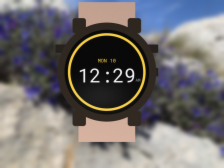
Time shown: h=12 m=29
